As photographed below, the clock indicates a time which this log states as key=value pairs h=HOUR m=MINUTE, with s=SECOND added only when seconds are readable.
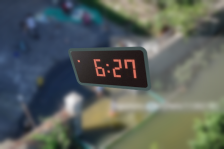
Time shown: h=6 m=27
